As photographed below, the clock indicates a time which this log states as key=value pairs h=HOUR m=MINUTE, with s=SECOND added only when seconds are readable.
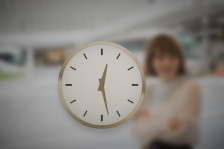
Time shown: h=12 m=28
